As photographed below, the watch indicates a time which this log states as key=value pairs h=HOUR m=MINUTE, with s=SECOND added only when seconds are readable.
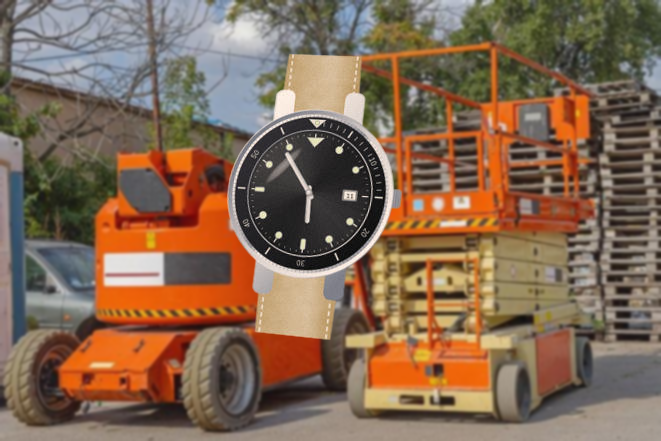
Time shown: h=5 m=54
